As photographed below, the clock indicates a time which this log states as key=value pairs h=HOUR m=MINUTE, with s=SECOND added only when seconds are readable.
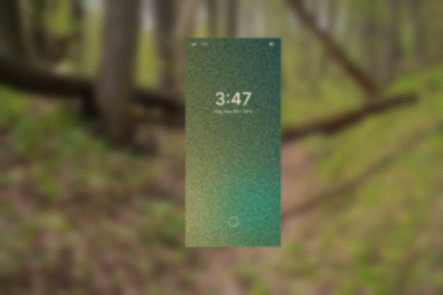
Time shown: h=3 m=47
